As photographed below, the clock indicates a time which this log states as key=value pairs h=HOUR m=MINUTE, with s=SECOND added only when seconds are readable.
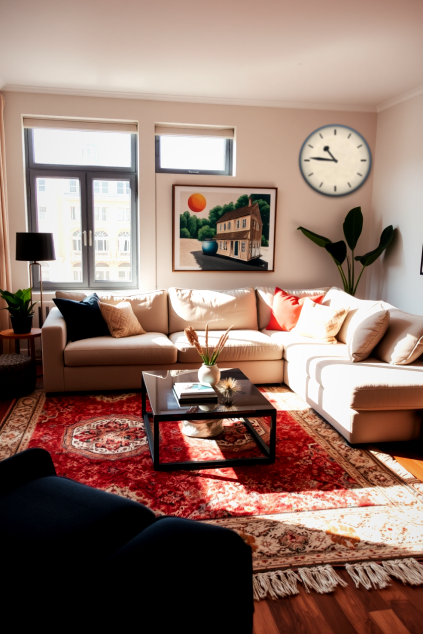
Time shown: h=10 m=46
